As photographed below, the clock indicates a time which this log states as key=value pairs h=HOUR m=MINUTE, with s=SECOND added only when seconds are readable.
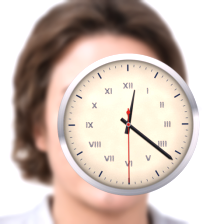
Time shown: h=12 m=21 s=30
